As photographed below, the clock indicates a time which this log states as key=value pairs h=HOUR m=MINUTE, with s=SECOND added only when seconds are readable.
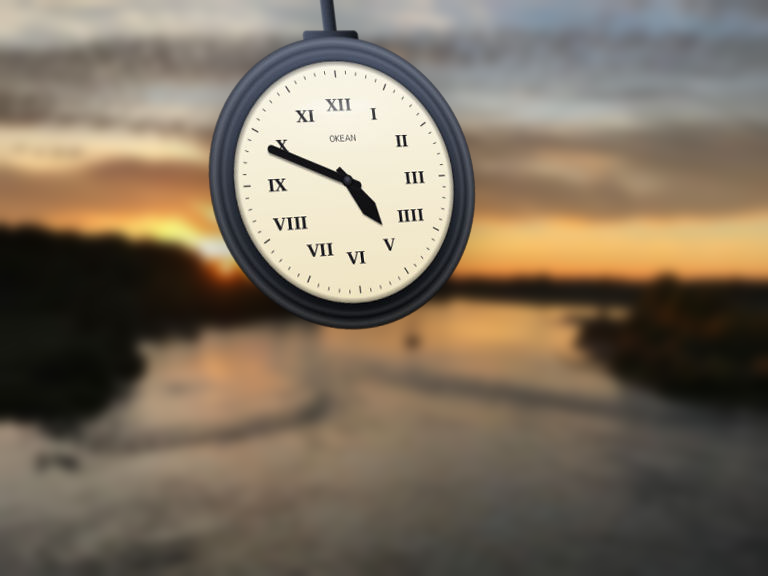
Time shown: h=4 m=49
